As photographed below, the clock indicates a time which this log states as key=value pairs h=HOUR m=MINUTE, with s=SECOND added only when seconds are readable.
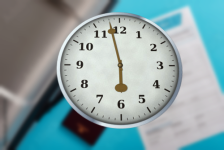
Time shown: h=5 m=58
